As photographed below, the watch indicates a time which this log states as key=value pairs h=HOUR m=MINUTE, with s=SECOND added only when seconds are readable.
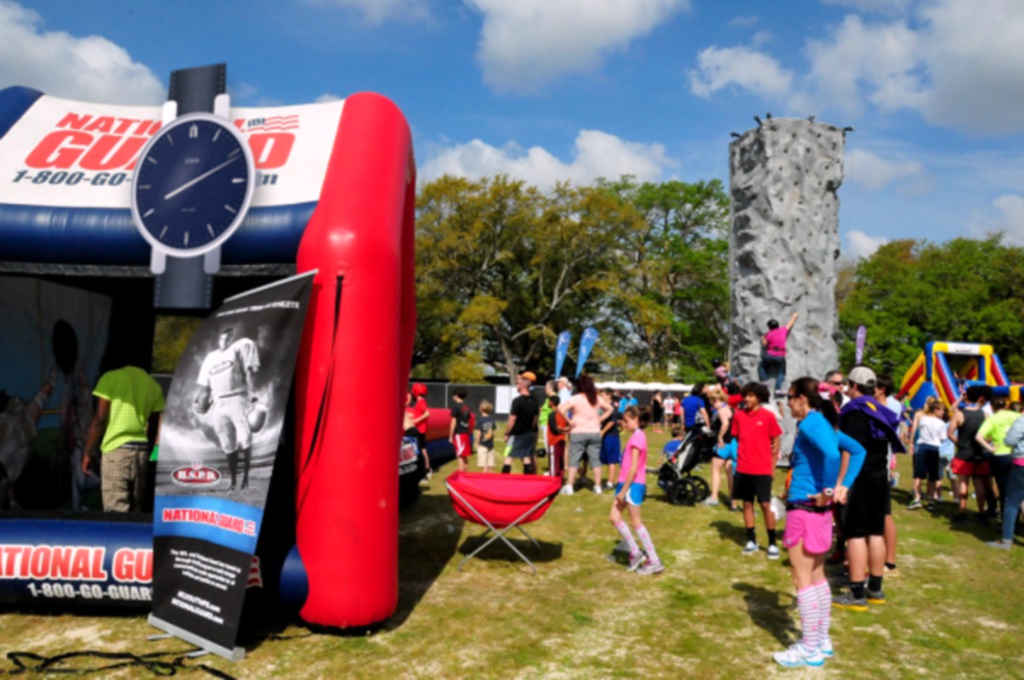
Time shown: h=8 m=11
